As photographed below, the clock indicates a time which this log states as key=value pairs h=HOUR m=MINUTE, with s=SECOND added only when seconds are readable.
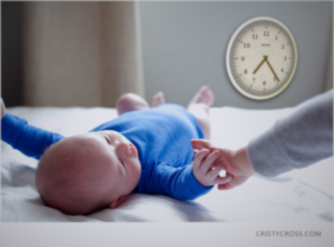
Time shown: h=7 m=24
